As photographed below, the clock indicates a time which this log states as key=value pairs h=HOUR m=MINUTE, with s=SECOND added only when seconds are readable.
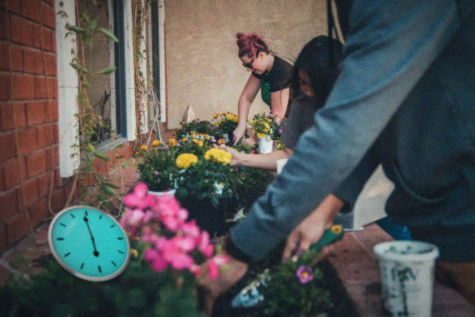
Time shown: h=5 m=59
